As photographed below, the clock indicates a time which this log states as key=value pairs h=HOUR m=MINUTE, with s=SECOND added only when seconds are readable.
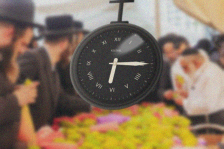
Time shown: h=6 m=15
